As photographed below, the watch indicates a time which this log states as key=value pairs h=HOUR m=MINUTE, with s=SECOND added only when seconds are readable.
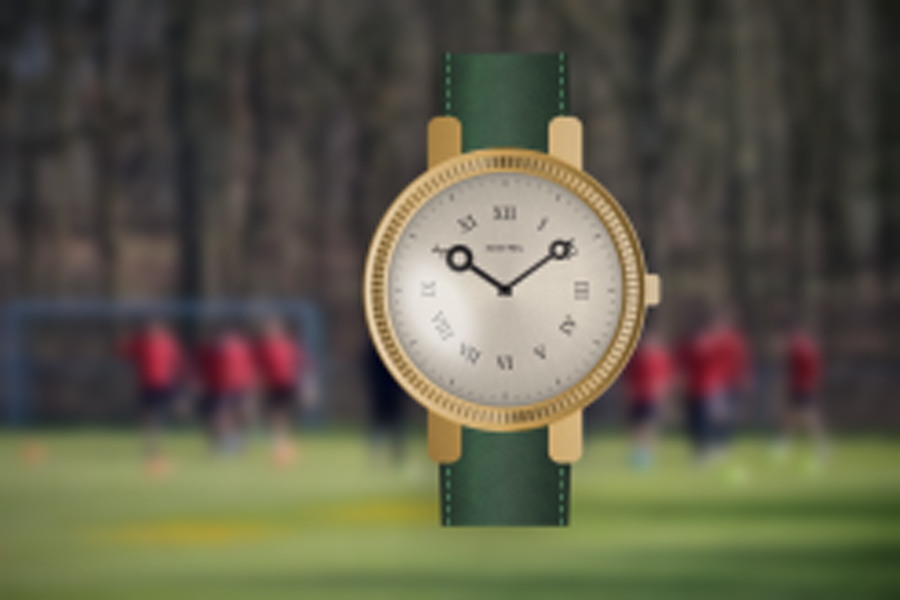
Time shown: h=10 m=9
